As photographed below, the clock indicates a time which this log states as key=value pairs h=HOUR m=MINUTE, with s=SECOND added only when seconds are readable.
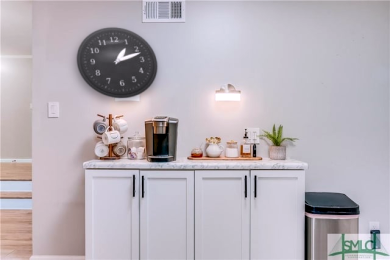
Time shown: h=1 m=12
